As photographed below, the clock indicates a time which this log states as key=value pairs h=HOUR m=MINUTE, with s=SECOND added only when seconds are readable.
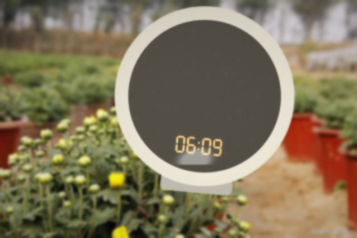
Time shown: h=6 m=9
